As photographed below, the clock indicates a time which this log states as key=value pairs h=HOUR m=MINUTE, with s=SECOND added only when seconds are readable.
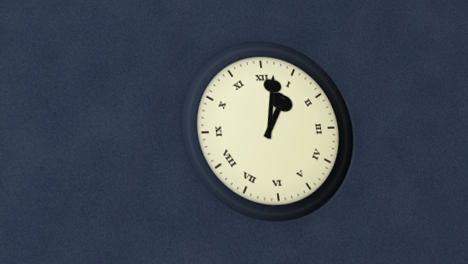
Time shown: h=1 m=2
